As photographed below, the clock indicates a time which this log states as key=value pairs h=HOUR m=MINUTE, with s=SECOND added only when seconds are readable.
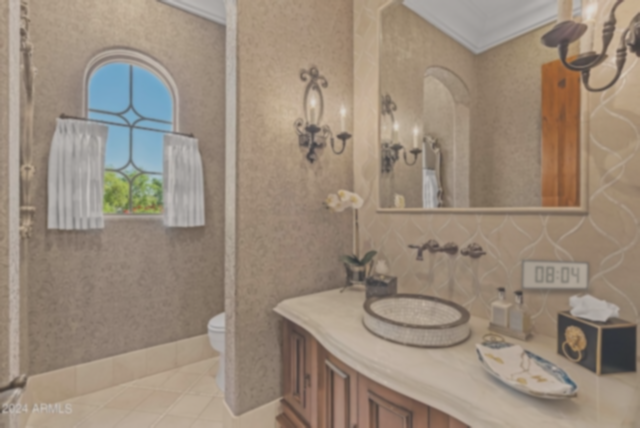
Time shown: h=8 m=4
